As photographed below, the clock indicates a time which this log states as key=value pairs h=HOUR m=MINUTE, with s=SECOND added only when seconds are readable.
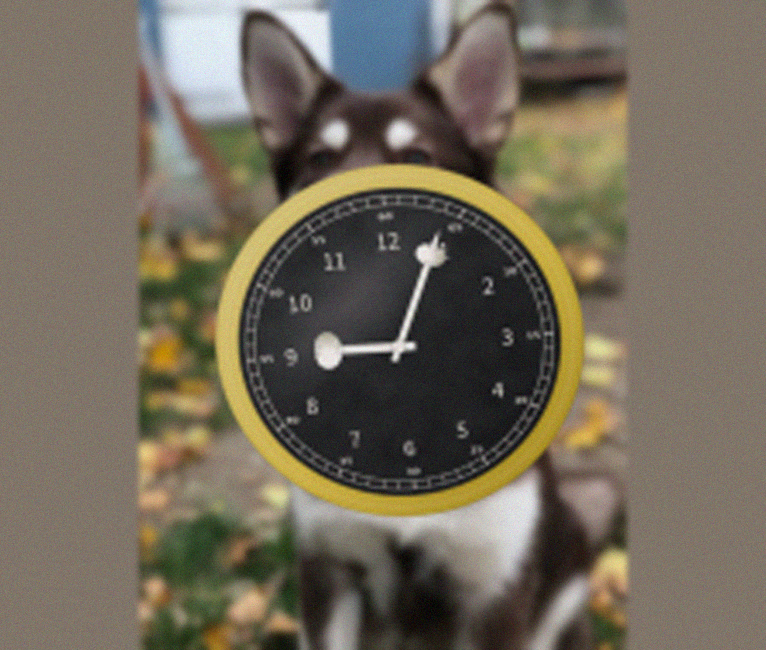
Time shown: h=9 m=4
